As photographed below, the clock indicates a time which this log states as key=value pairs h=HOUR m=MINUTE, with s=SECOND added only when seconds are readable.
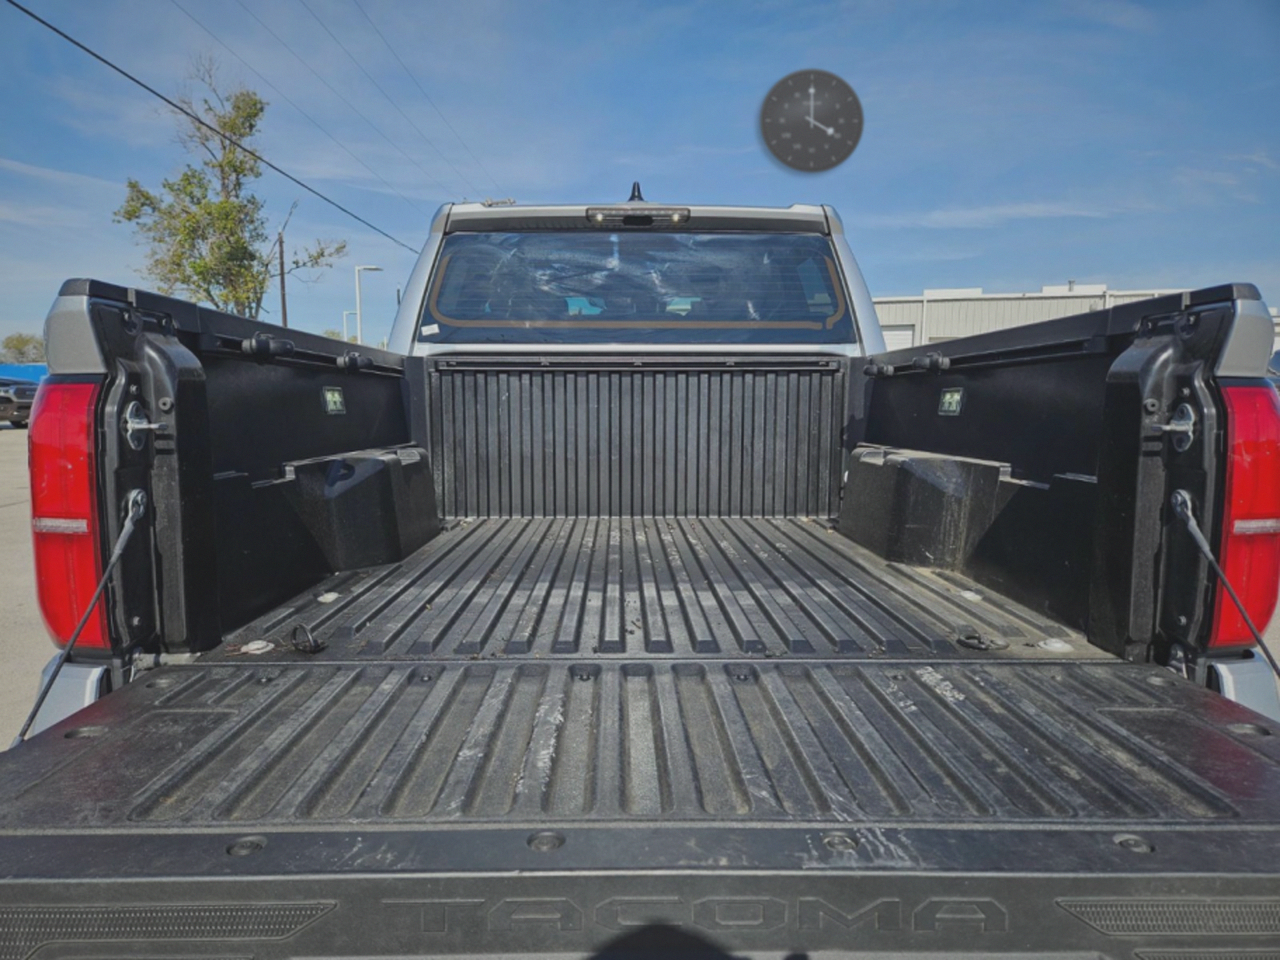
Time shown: h=4 m=0
